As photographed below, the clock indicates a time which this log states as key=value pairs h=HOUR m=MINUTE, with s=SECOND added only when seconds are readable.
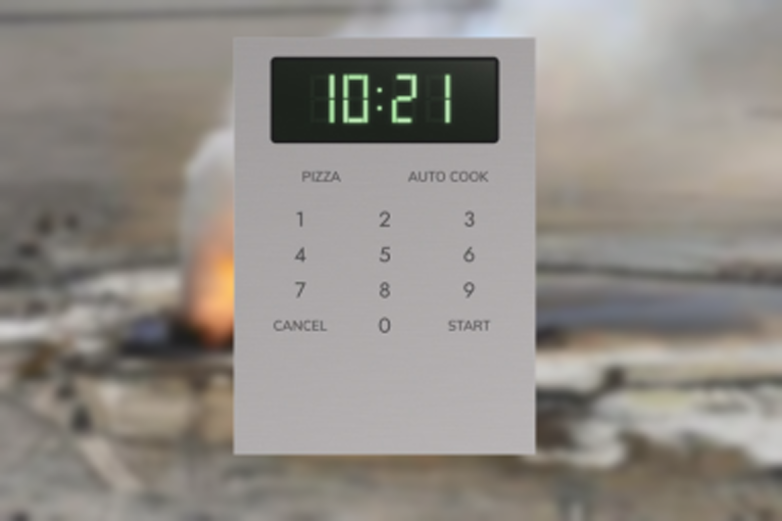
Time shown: h=10 m=21
